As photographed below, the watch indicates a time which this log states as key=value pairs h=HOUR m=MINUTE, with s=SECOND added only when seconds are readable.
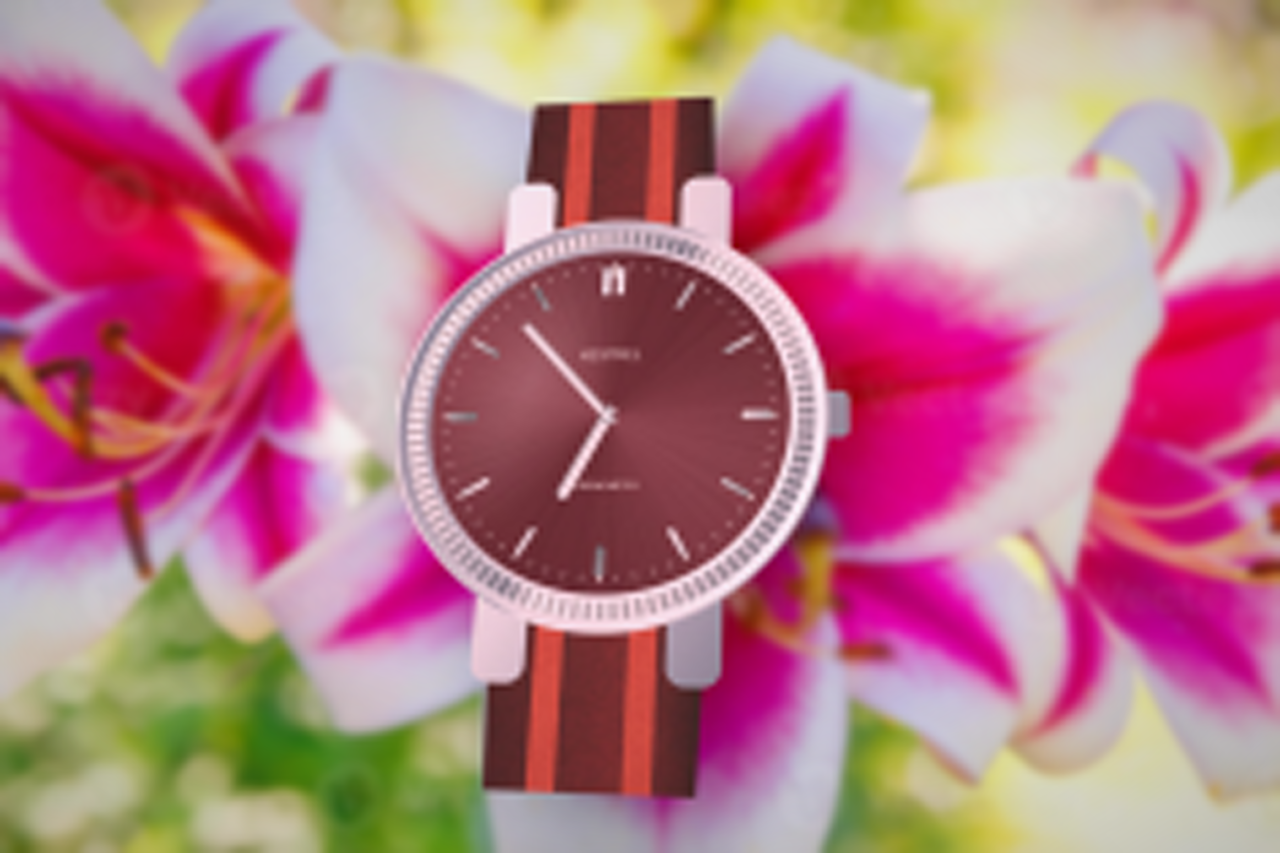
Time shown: h=6 m=53
